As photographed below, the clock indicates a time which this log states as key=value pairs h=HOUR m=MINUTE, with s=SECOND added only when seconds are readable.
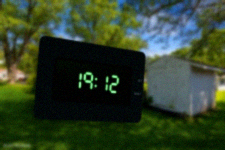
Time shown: h=19 m=12
